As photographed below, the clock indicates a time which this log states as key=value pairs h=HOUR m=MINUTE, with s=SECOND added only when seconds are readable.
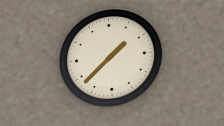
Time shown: h=1 m=38
